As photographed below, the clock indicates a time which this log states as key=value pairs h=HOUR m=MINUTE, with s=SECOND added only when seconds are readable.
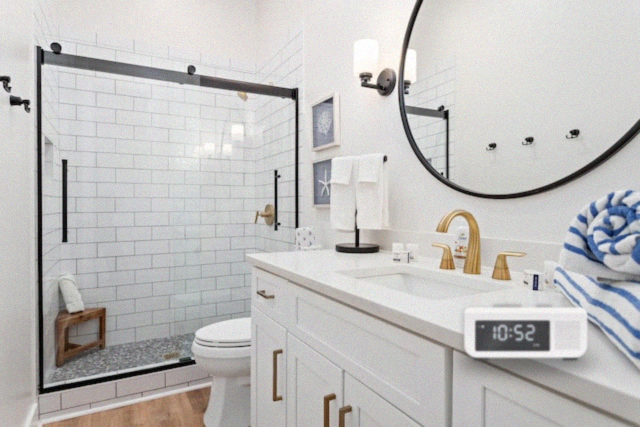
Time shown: h=10 m=52
